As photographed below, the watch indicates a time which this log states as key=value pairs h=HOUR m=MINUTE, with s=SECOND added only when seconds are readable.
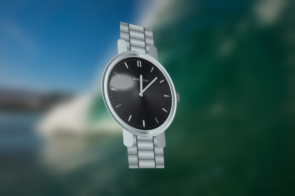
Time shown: h=12 m=8
